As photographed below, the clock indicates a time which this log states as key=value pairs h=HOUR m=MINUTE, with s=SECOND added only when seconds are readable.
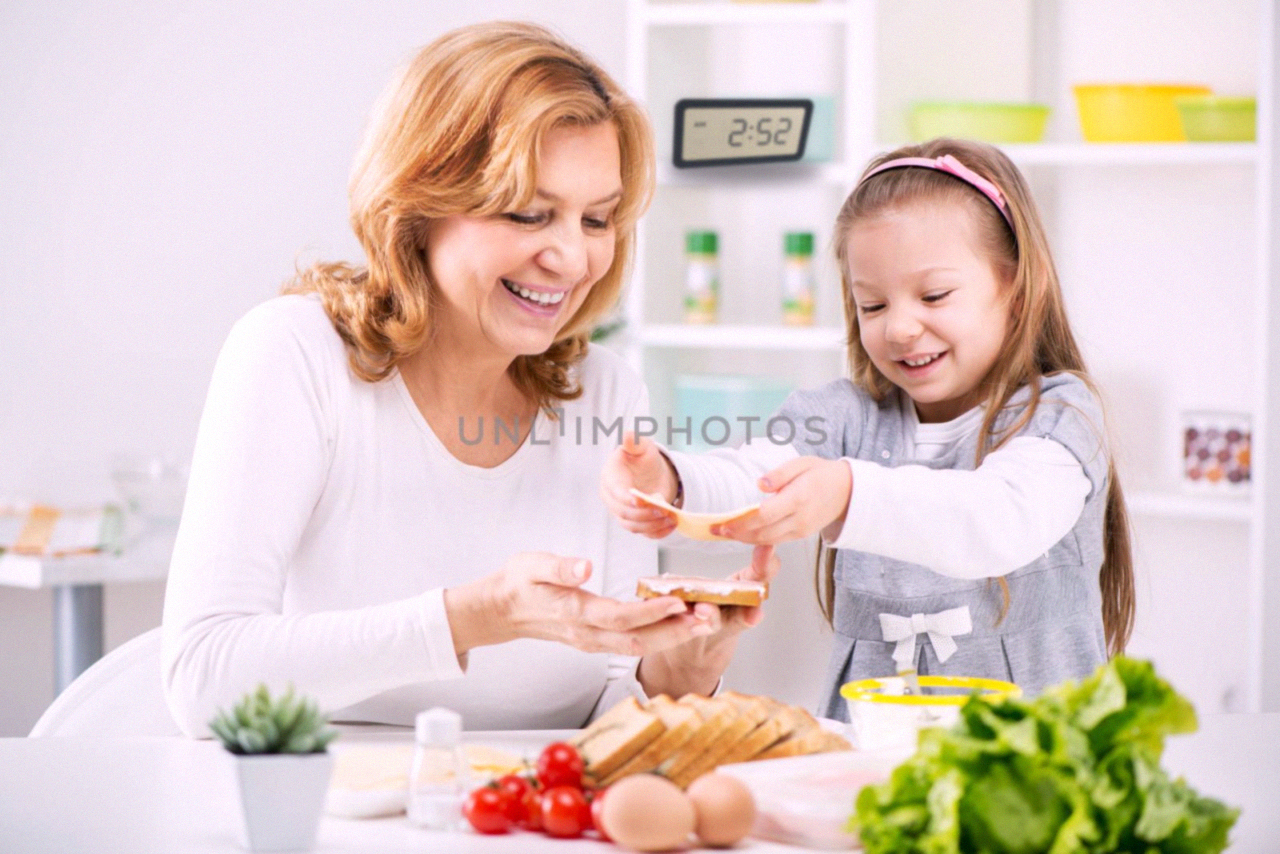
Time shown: h=2 m=52
